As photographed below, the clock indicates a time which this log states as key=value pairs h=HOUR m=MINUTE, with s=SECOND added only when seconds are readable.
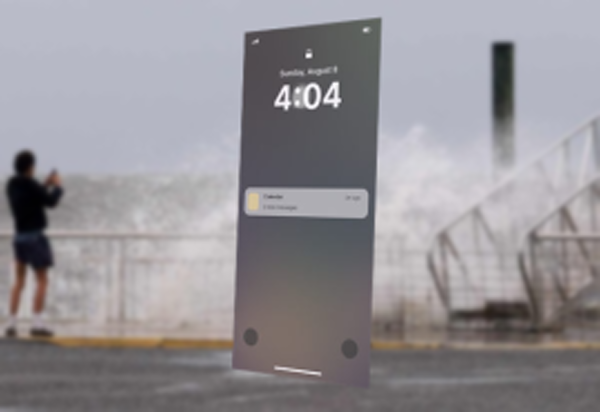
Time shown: h=4 m=4
